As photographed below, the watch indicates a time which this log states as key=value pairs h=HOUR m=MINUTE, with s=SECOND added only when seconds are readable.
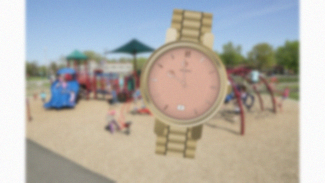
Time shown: h=9 m=59
